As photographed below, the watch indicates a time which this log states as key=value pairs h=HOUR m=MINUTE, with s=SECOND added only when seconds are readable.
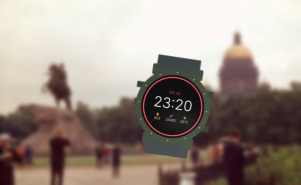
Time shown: h=23 m=20
